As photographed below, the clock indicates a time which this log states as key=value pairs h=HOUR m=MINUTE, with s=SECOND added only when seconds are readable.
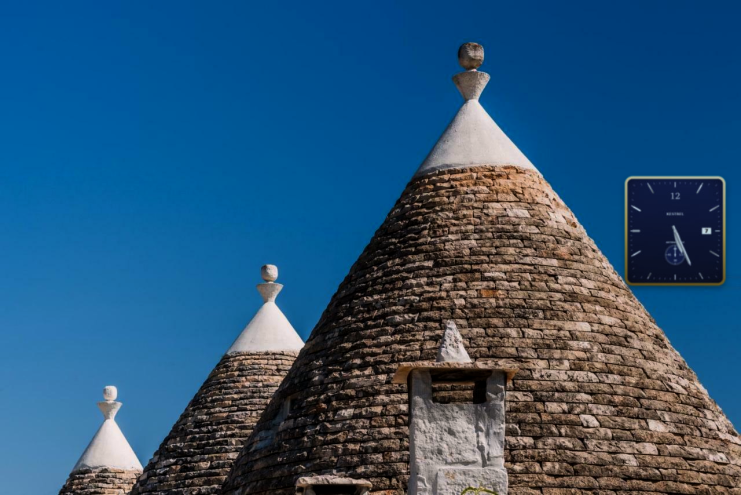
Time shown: h=5 m=26
